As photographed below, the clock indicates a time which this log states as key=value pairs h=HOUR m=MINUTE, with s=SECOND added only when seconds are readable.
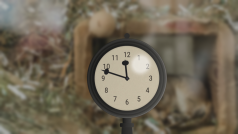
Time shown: h=11 m=48
